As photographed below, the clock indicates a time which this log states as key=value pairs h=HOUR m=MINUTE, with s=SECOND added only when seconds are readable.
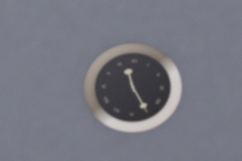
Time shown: h=11 m=25
